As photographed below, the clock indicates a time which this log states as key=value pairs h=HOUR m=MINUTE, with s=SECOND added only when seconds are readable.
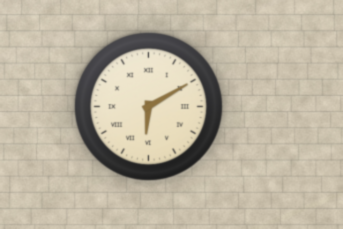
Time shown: h=6 m=10
